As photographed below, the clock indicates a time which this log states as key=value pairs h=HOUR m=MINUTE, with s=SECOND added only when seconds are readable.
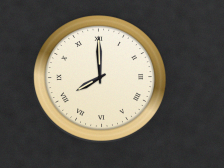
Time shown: h=8 m=0
